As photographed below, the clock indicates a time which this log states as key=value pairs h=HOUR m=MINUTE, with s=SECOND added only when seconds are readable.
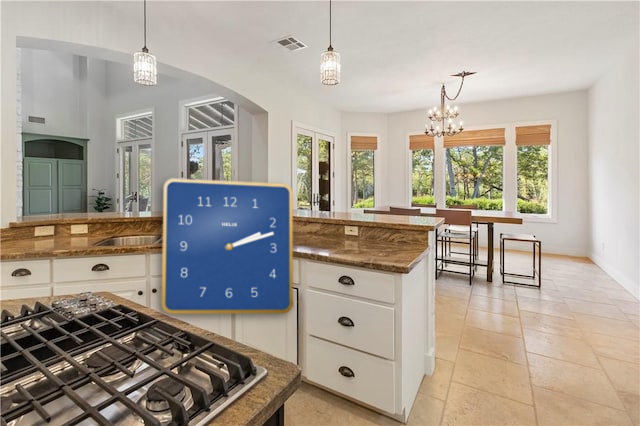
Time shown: h=2 m=12
